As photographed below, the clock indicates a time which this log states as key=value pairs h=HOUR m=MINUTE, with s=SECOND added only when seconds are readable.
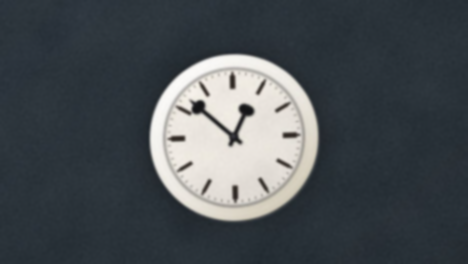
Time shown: h=12 m=52
